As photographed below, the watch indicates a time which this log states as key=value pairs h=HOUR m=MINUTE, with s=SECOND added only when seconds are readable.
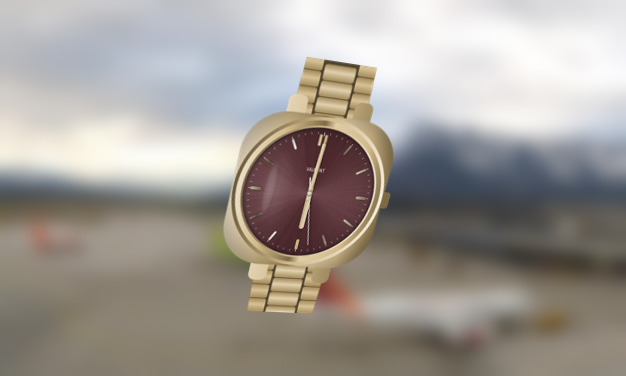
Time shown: h=6 m=0 s=28
